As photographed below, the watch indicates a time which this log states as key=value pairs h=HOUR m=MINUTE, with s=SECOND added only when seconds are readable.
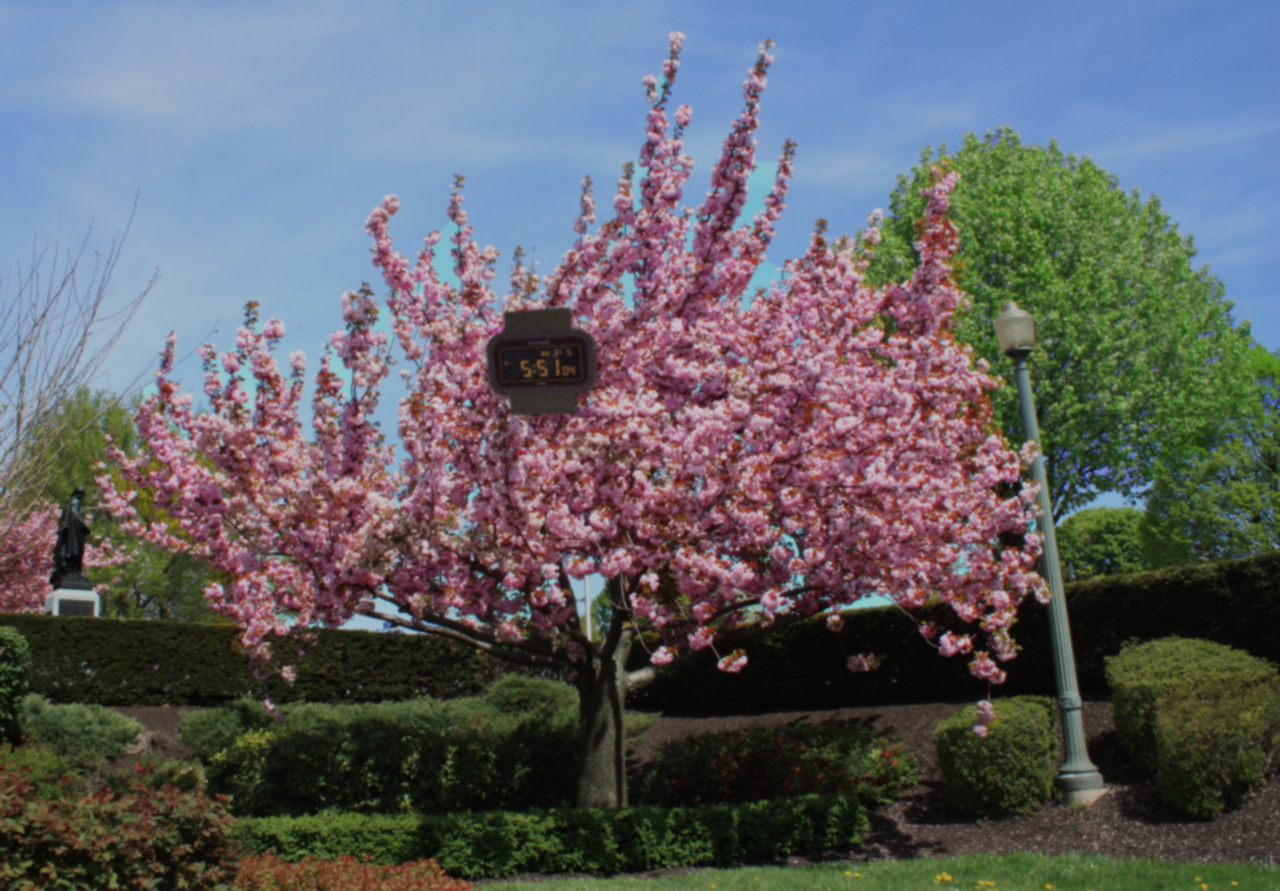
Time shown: h=5 m=51
